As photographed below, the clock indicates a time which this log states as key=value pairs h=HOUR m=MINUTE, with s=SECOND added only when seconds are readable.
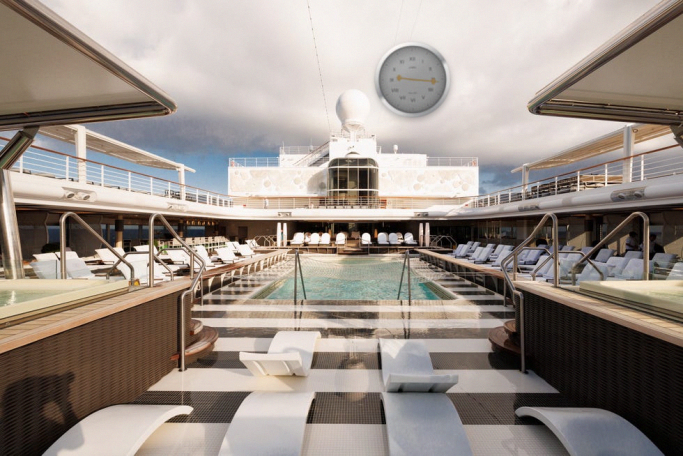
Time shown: h=9 m=16
